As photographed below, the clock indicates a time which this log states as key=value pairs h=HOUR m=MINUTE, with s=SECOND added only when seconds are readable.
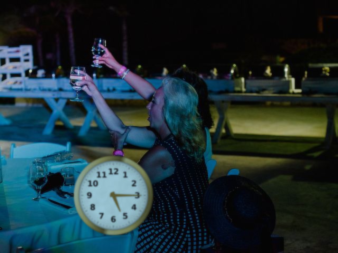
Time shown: h=5 m=15
